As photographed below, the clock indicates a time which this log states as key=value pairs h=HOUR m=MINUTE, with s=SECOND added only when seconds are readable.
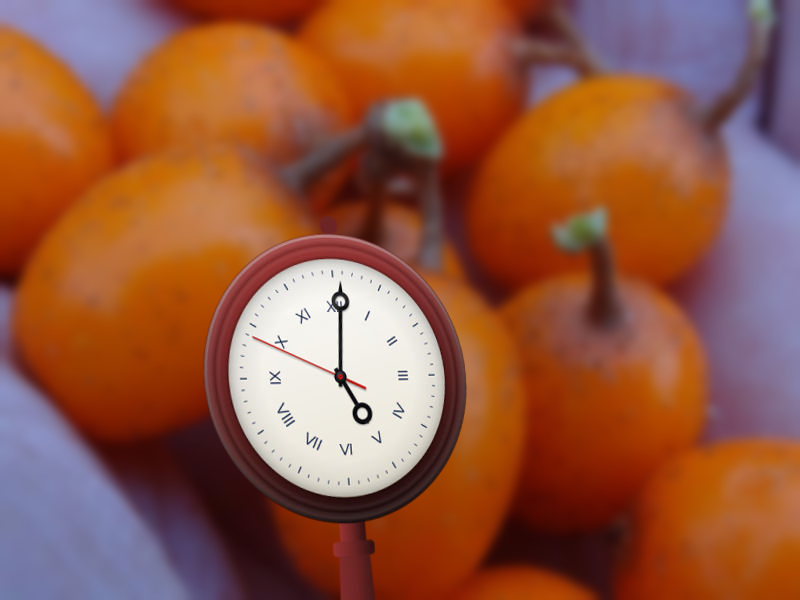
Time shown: h=5 m=0 s=49
